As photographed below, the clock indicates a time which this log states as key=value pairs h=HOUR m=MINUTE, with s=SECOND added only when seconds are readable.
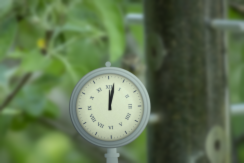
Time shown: h=12 m=2
